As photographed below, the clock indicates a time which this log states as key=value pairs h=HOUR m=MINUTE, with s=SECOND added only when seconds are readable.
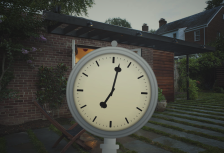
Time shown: h=7 m=2
